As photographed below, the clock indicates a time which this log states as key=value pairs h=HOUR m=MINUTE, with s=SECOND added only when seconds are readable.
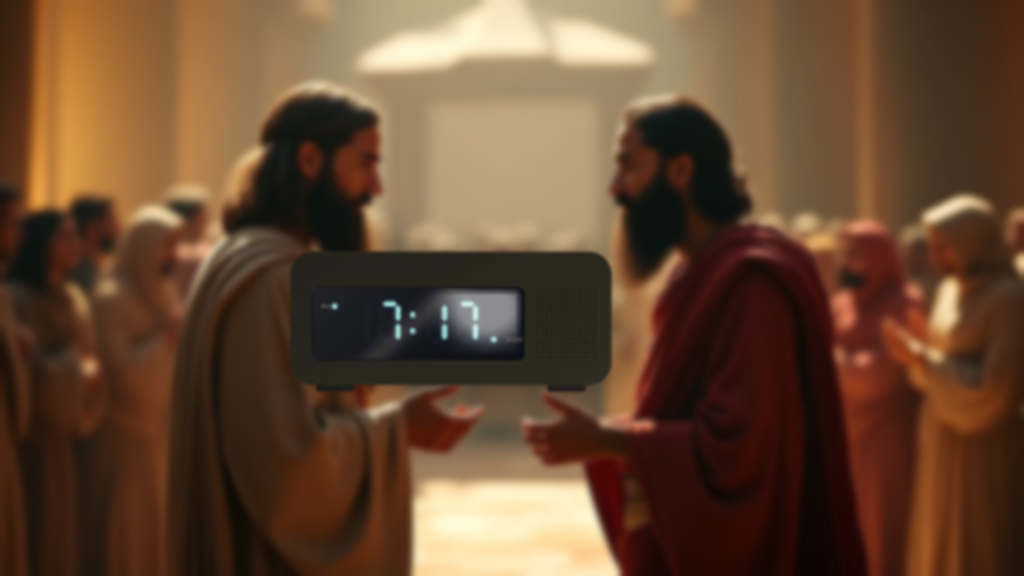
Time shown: h=7 m=17
